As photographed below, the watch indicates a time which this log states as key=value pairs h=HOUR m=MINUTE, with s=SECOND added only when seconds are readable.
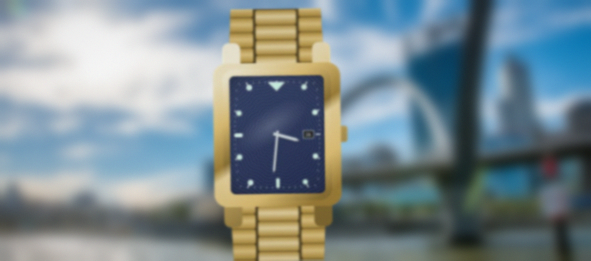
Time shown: h=3 m=31
